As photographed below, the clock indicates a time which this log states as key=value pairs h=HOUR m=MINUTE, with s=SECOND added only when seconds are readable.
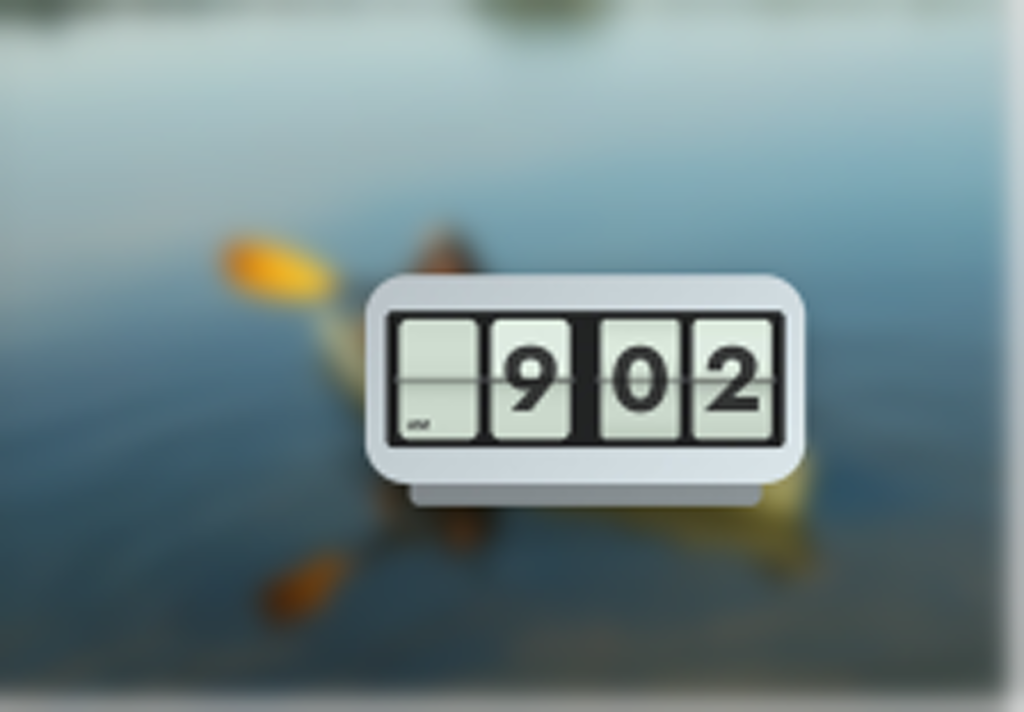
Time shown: h=9 m=2
